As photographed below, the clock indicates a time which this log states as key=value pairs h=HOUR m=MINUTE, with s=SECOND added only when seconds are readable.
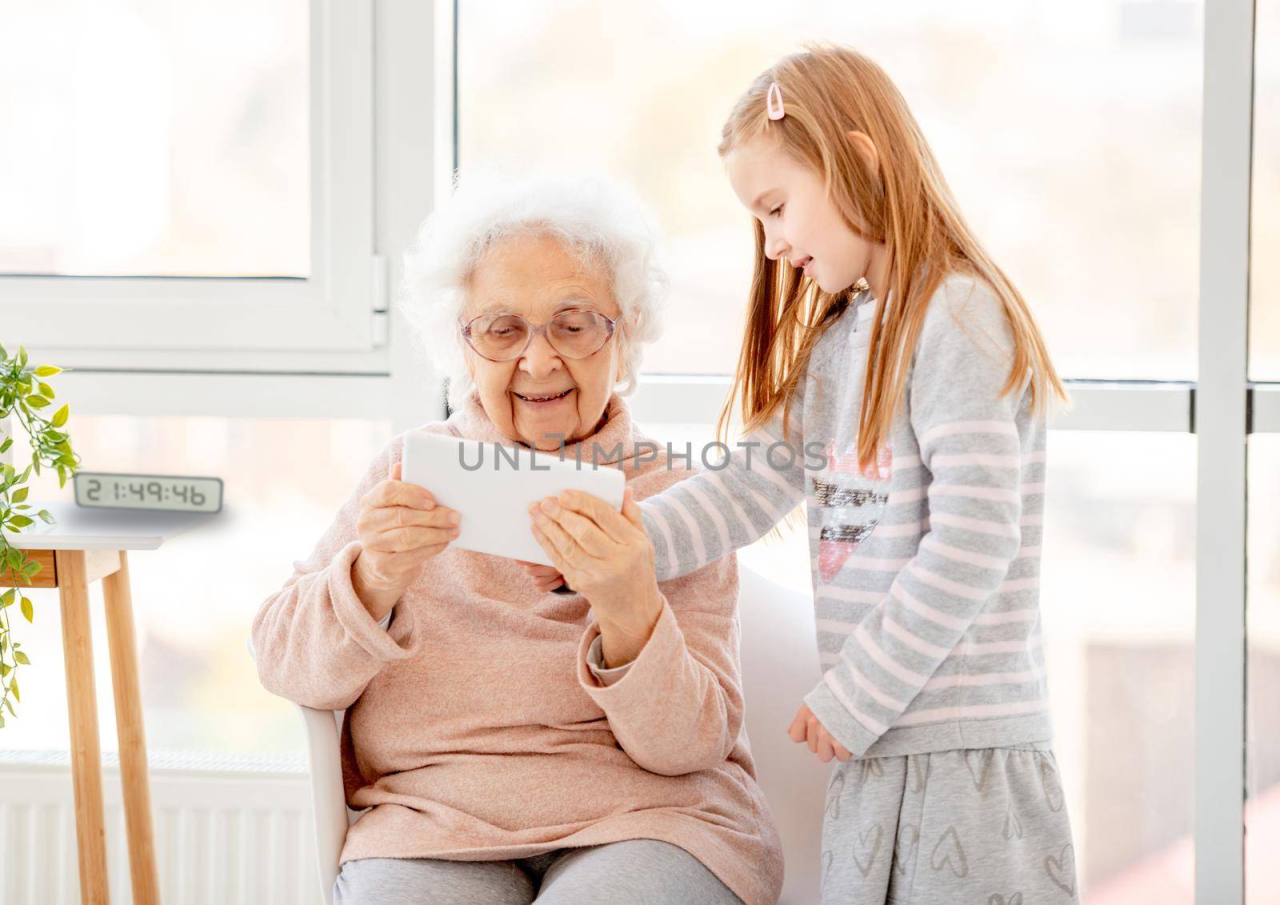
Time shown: h=21 m=49 s=46
